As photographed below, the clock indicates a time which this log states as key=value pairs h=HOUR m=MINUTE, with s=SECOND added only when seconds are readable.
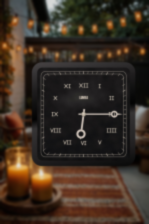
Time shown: h=6 m=15
